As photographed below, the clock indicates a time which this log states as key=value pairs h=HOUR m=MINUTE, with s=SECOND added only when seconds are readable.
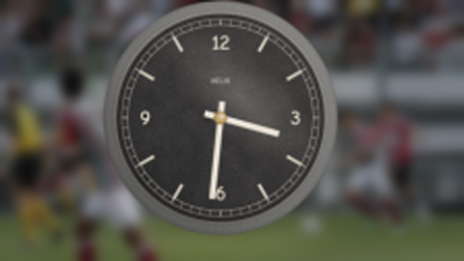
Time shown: h=3 m=31
